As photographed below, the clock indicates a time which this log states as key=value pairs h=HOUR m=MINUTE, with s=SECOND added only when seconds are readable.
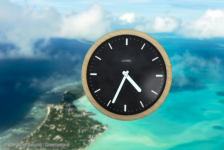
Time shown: h=4 m=34
